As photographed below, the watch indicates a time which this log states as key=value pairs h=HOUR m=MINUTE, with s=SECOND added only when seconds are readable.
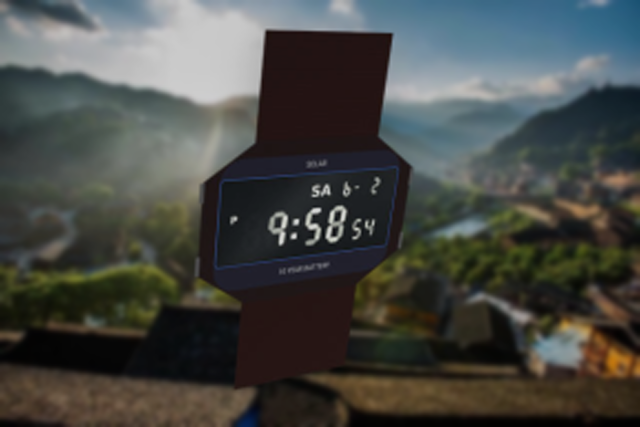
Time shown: h=9 m=58 s=54
